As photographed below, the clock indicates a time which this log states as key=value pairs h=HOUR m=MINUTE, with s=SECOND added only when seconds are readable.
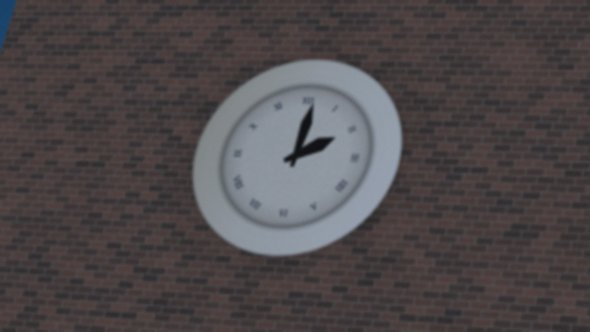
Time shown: h=2 m=1
